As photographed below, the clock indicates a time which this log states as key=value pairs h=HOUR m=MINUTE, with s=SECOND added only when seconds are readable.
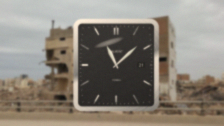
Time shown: h=11 m=8
